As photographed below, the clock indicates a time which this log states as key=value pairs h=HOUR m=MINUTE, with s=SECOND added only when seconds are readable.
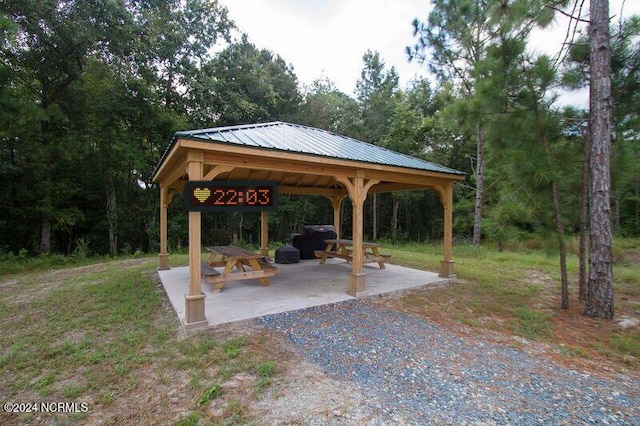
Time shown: h=22 m=3
